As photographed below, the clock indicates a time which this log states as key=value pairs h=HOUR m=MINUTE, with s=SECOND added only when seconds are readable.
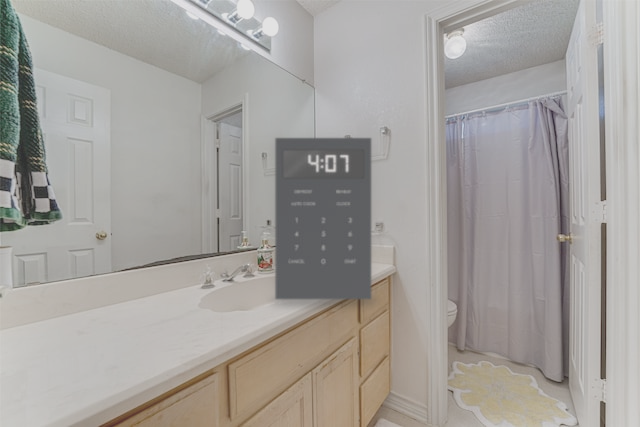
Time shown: h=4 m=7
